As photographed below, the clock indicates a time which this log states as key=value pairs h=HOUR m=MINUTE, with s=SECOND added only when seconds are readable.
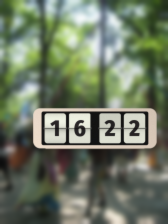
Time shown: h=16 m=22
